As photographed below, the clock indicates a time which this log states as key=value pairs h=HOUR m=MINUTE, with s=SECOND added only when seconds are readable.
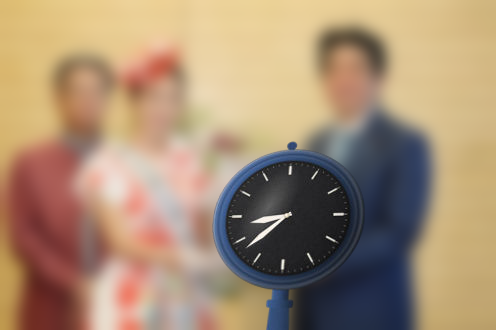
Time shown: h=8 m=38
